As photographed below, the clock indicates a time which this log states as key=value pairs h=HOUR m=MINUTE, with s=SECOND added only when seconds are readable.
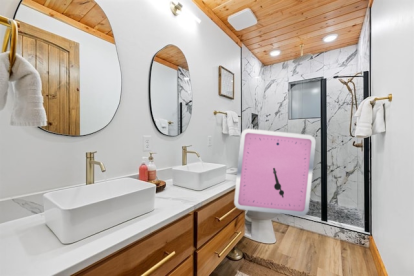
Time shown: h=5 m=26
